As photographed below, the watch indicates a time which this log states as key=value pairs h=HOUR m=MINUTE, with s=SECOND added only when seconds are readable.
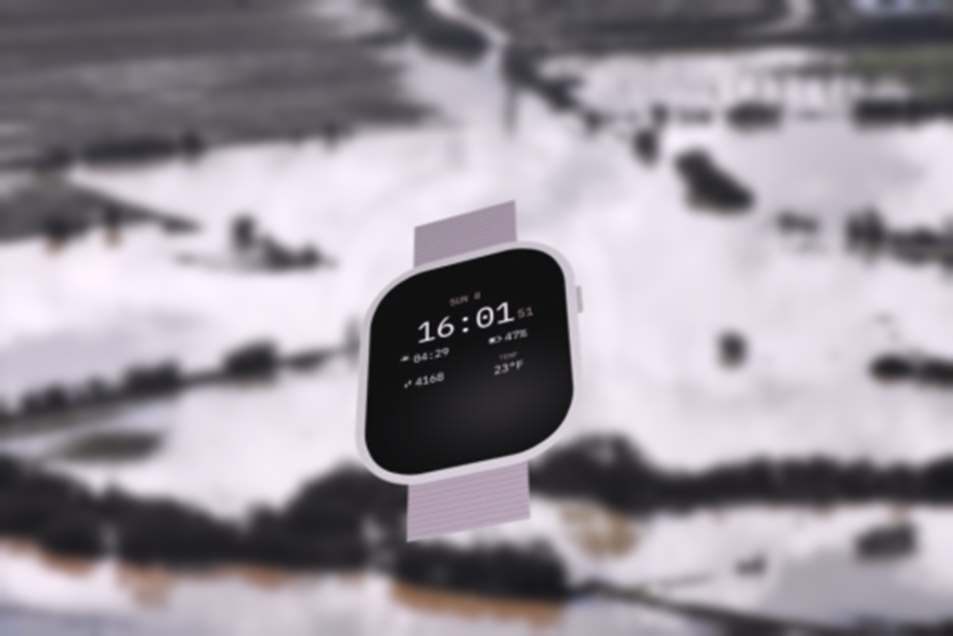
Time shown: h=16 m=1
